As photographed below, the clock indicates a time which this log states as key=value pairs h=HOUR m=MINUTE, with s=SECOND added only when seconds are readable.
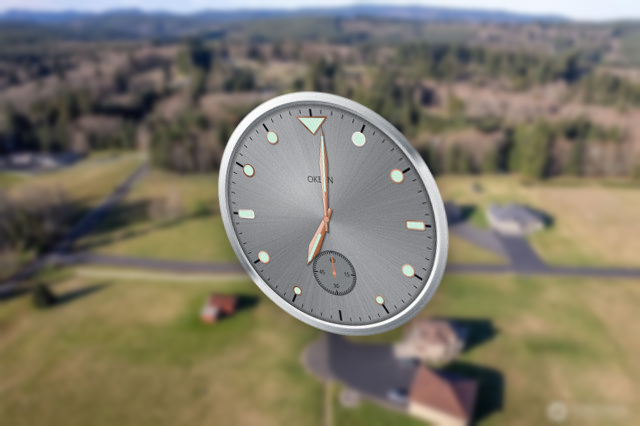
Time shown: h=7 m=1
